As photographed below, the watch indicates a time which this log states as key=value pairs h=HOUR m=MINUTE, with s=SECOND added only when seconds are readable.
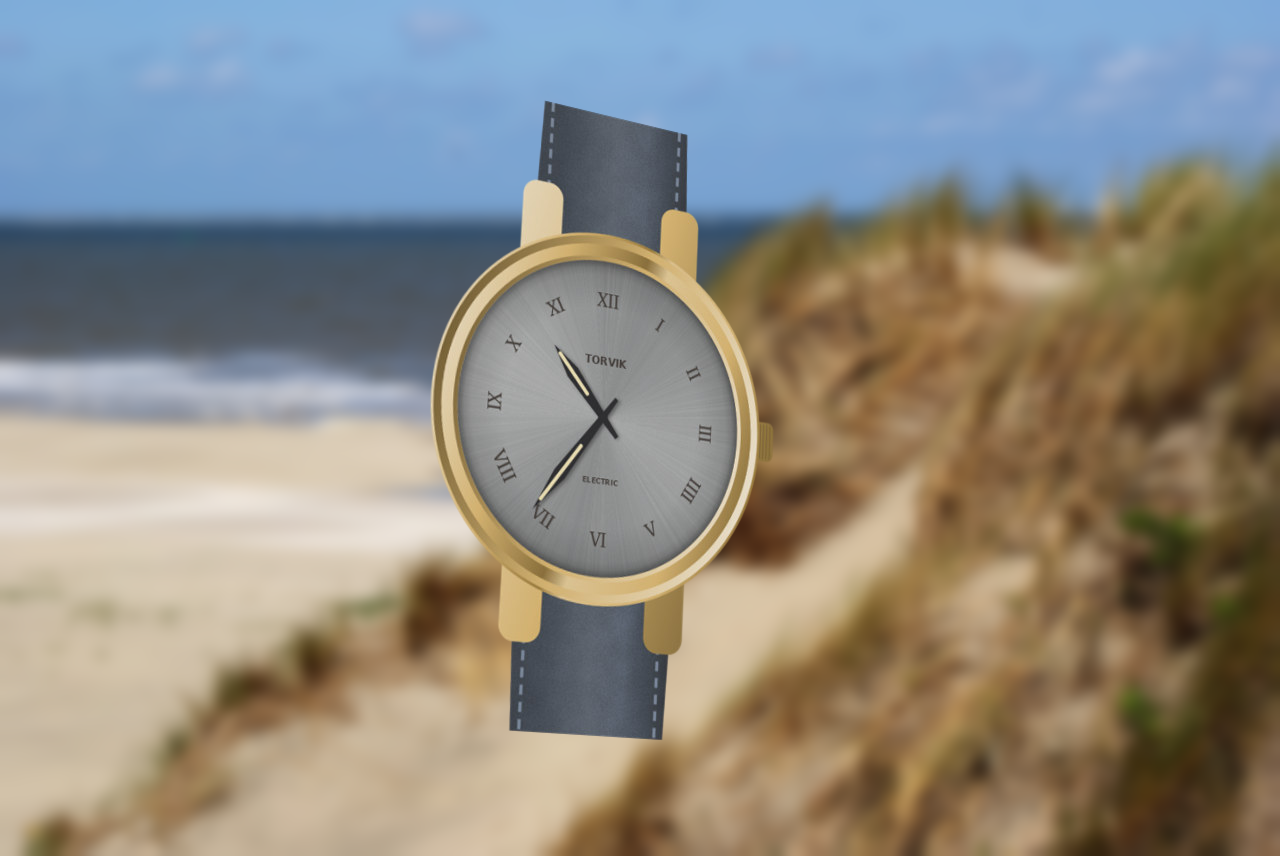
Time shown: h=10 m=36
